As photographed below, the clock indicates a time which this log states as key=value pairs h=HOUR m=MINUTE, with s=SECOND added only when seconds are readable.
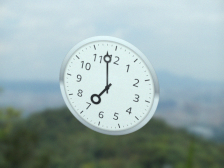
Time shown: h=6 m=58
